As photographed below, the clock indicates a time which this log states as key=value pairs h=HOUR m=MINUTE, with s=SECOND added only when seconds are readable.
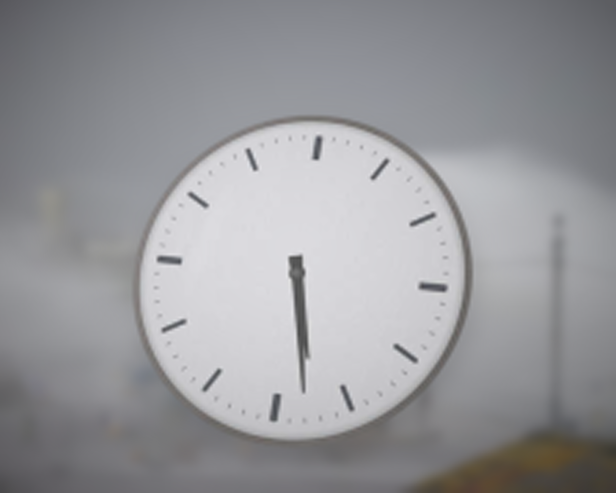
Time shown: h=5 m=28
